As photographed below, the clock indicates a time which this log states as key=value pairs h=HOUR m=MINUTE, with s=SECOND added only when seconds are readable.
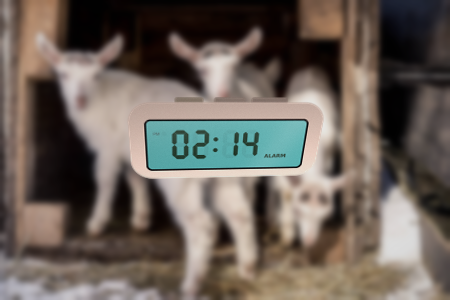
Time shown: h=2 m=14
